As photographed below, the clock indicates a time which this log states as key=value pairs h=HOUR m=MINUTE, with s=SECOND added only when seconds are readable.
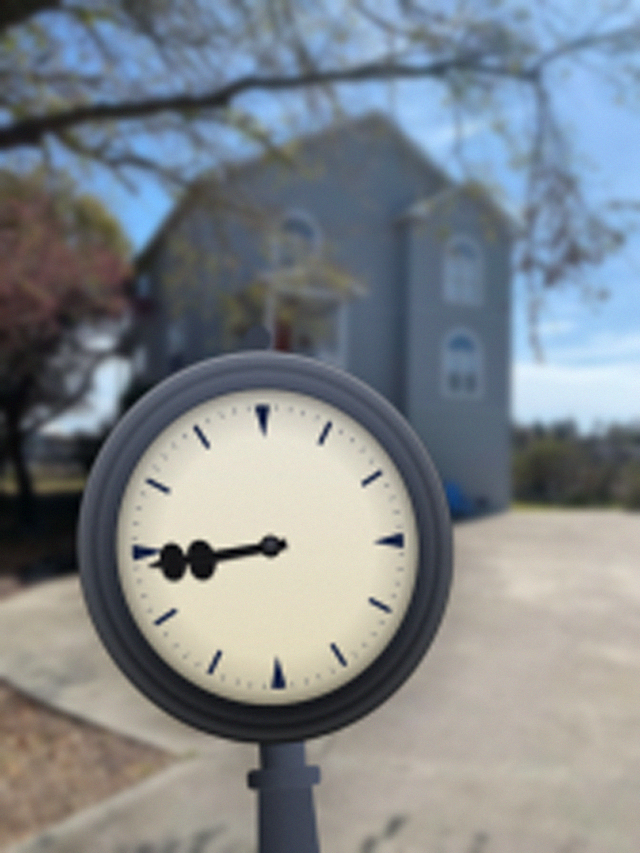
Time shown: h=8 m=44
